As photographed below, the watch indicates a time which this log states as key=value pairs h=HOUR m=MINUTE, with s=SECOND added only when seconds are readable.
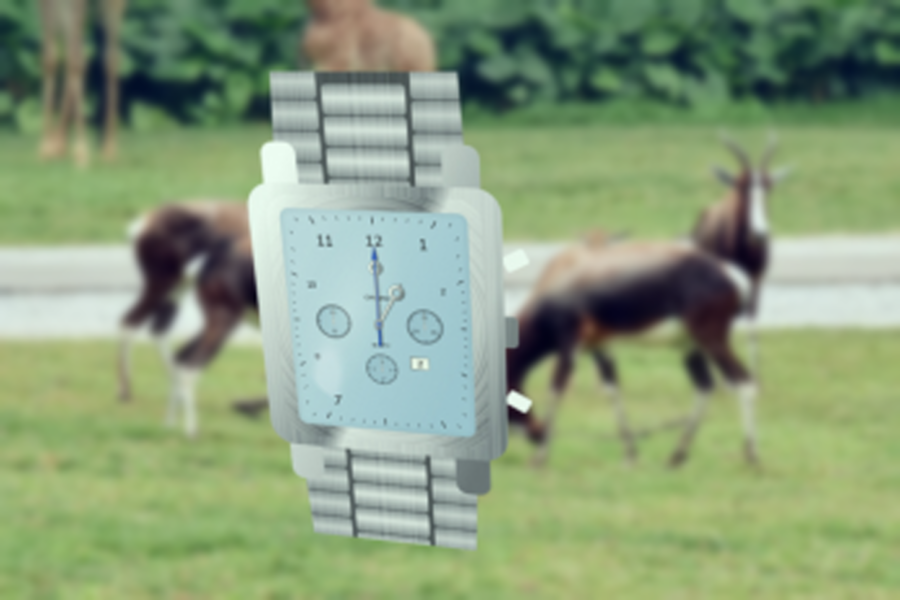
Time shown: h=1 m=0
